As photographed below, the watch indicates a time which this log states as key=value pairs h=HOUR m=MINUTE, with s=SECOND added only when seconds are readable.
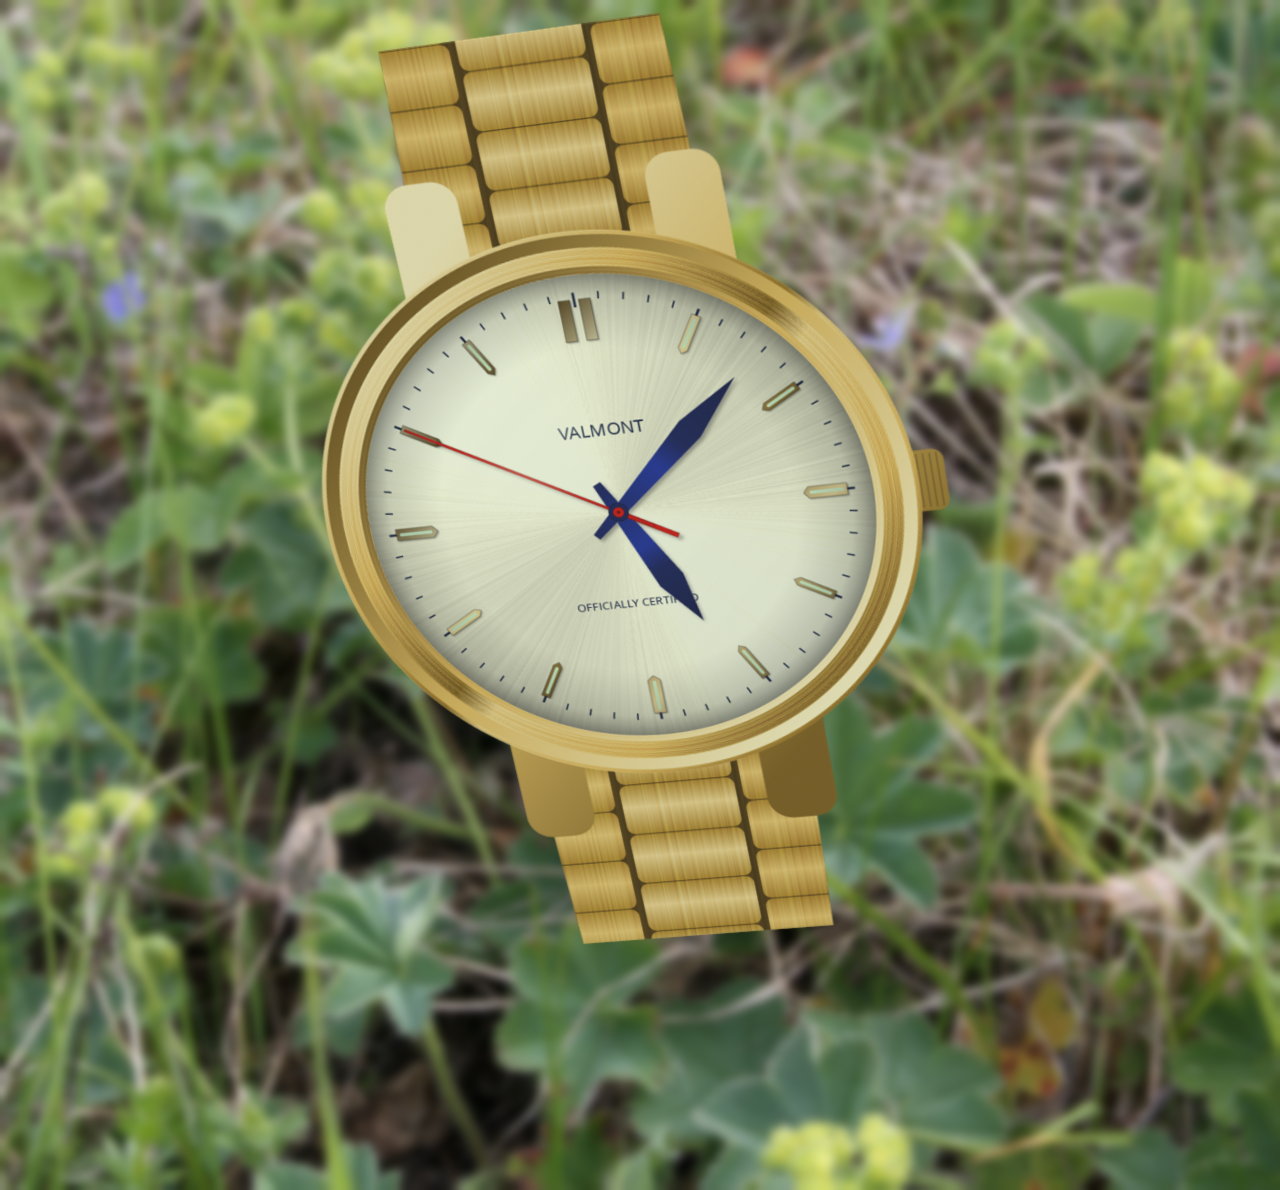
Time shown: h=5 m=7 s=50
